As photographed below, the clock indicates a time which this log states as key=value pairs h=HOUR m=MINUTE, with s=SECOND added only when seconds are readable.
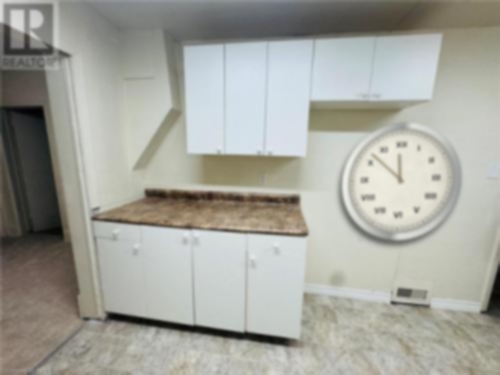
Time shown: h=11 m=52
